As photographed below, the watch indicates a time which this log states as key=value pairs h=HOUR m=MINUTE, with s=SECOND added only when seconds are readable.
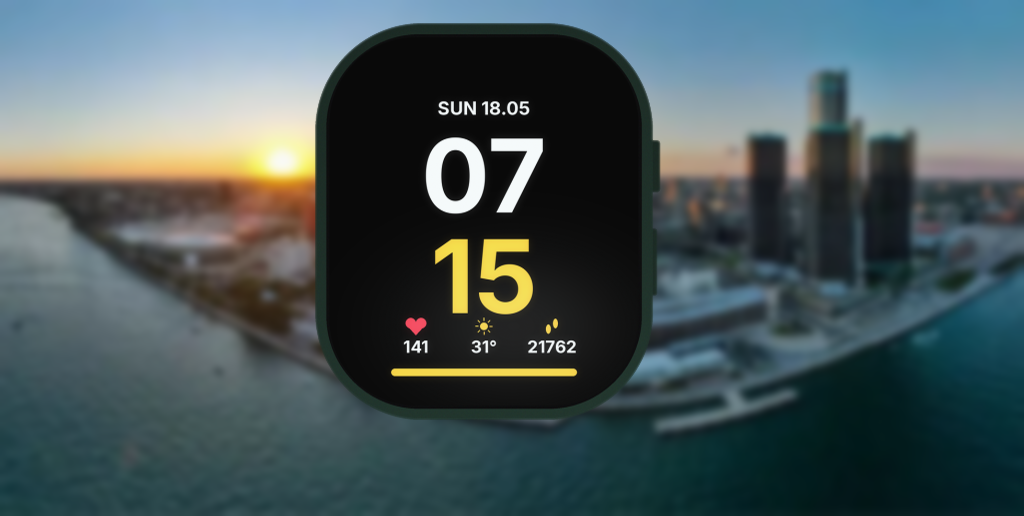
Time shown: h=7 m=15
